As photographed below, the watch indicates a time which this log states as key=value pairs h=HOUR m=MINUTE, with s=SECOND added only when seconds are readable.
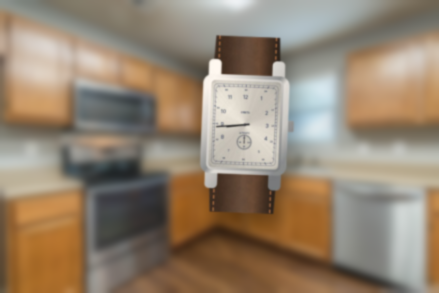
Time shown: h=8 m=44
